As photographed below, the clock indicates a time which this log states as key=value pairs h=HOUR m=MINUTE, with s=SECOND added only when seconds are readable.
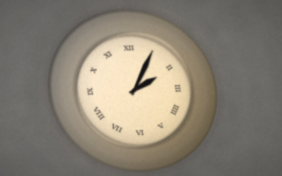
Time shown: h=2 m=5
